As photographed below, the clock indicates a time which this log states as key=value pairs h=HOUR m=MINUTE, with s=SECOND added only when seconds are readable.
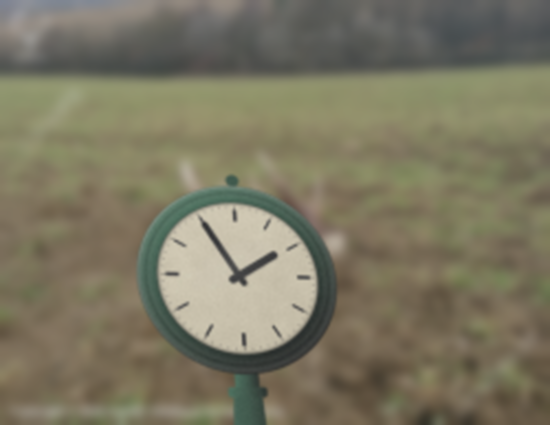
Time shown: h=1 m=55
